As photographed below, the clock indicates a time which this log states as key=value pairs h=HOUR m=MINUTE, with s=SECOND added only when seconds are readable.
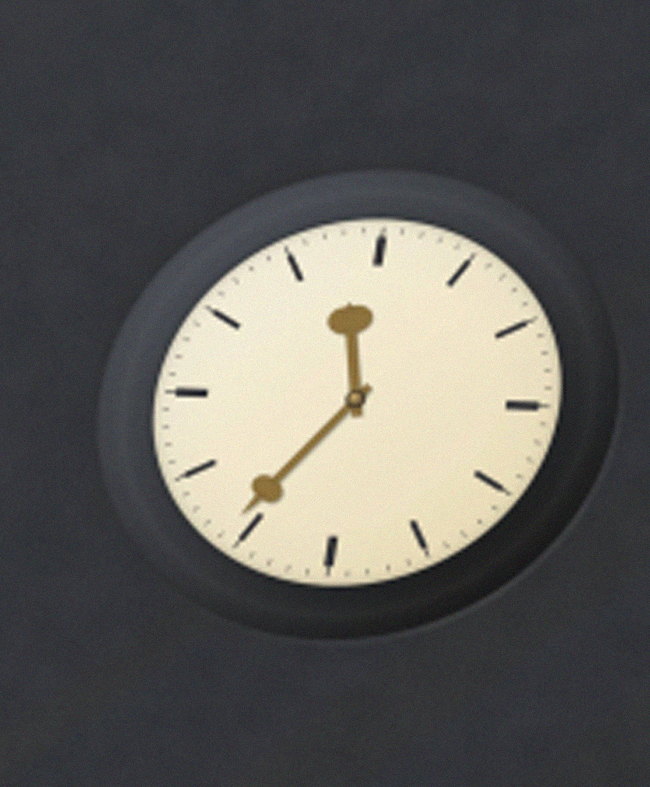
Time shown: h=11 m=36
